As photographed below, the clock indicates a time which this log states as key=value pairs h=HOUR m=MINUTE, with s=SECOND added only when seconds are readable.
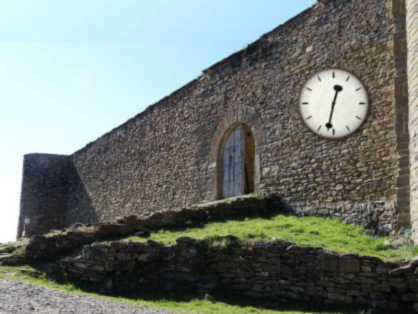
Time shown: h=12 m=32
